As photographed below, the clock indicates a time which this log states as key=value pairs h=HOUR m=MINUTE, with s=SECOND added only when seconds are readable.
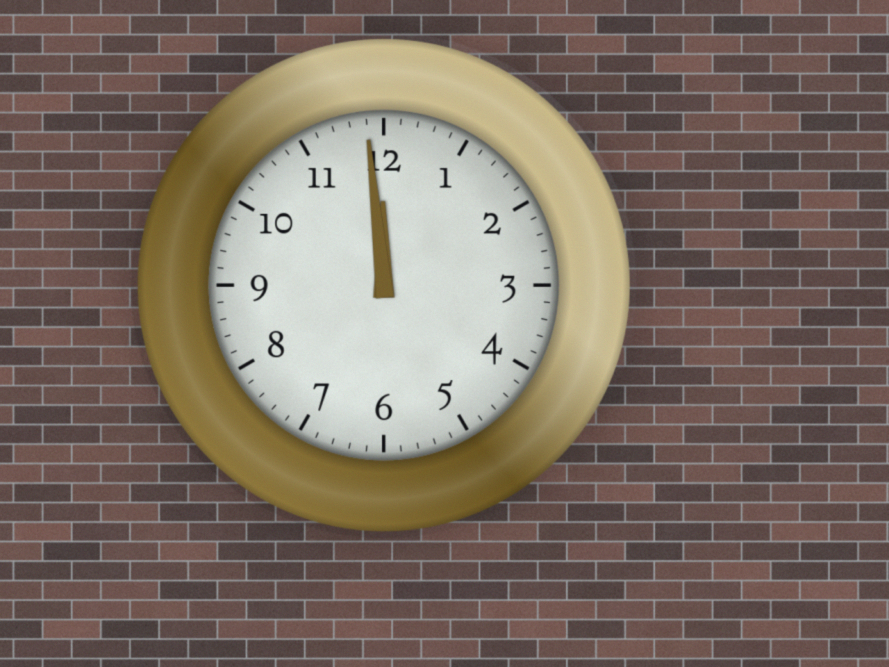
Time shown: h=11 m=59
